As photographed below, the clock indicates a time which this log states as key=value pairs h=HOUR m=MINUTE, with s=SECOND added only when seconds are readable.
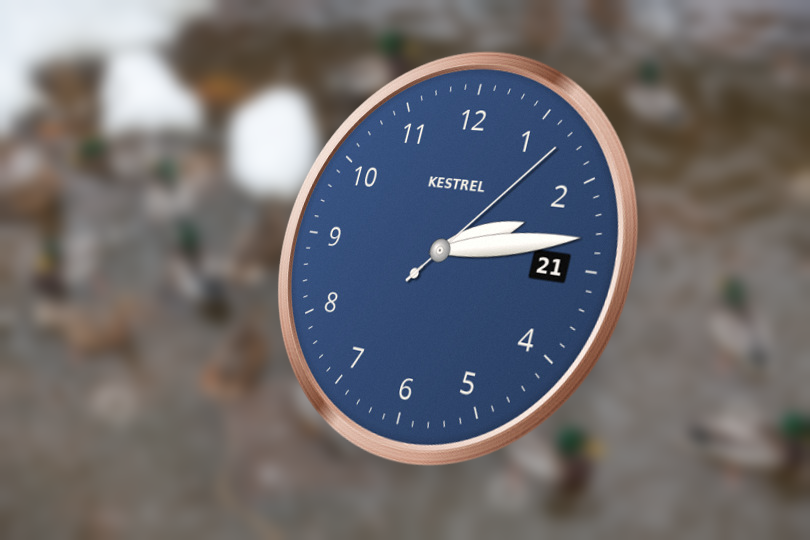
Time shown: h=2 m=13 s=7
